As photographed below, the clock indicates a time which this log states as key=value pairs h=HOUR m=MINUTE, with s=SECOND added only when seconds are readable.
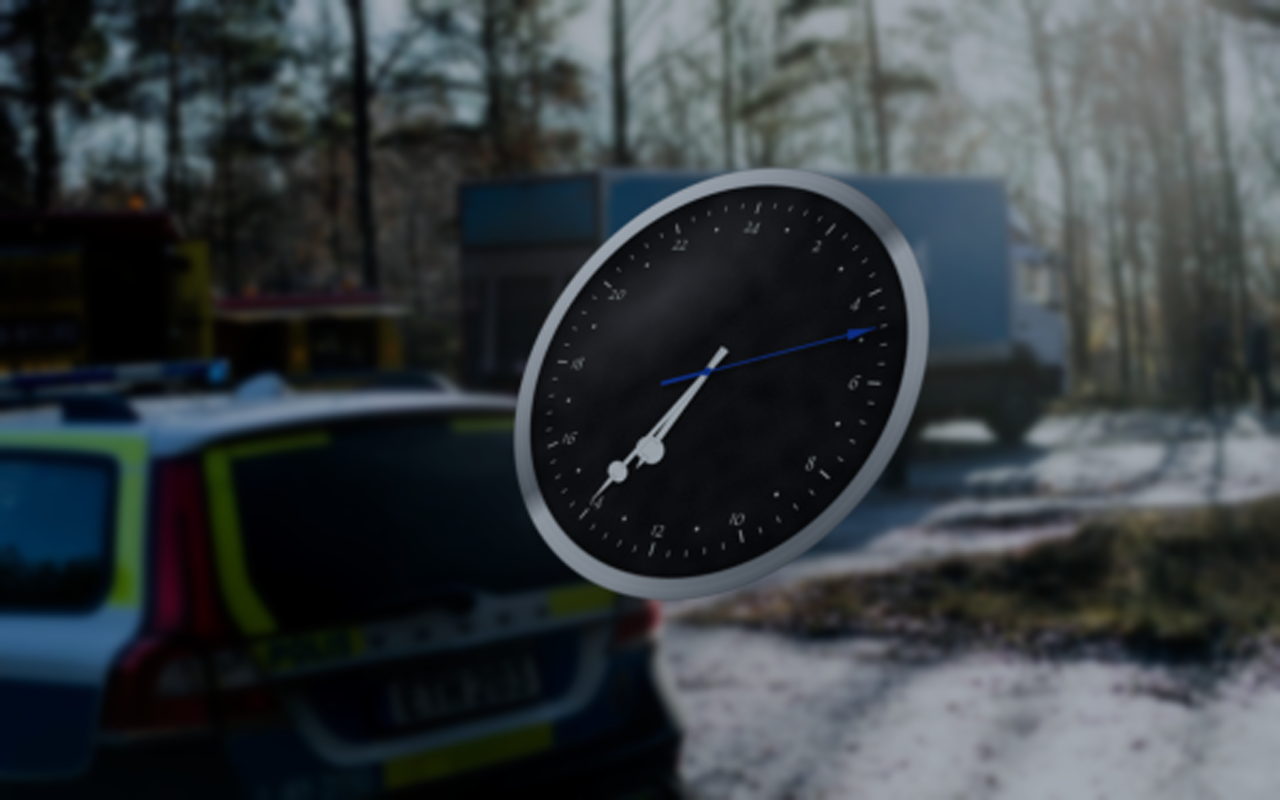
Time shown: h=13 m=35 s=12
